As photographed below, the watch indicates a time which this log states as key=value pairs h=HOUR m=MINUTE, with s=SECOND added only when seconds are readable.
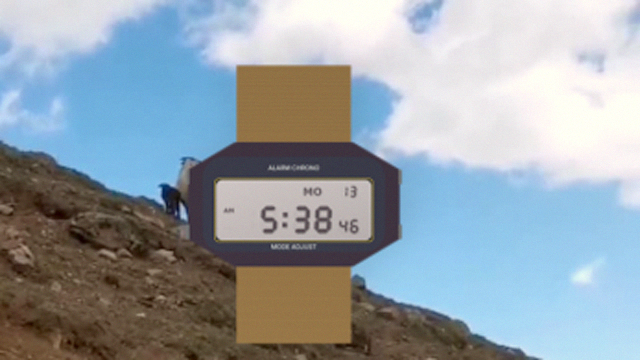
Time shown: h=5 m=38 s=46
